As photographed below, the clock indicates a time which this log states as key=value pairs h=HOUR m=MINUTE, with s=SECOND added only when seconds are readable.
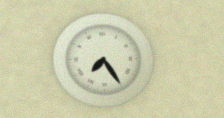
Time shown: h=7 m=25
